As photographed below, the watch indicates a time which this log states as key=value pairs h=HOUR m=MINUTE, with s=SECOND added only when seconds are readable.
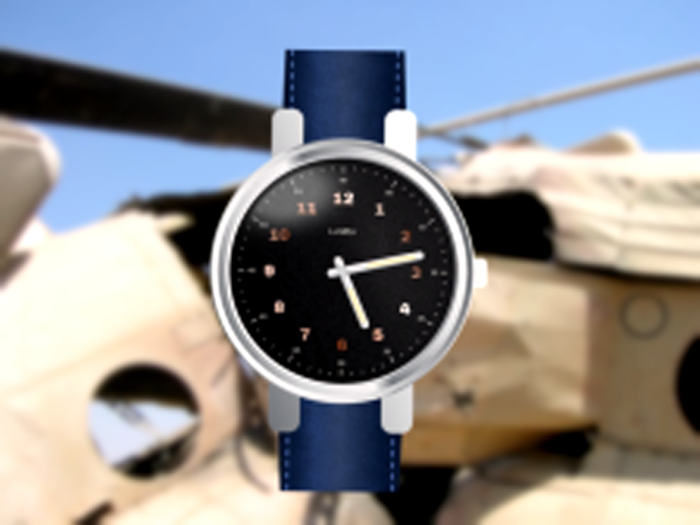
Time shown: h=5 m=13
